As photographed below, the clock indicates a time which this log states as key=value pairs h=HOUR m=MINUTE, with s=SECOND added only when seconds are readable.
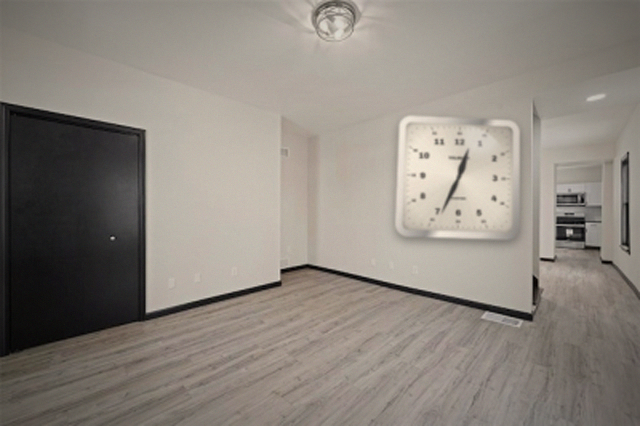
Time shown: h=12 m=34
